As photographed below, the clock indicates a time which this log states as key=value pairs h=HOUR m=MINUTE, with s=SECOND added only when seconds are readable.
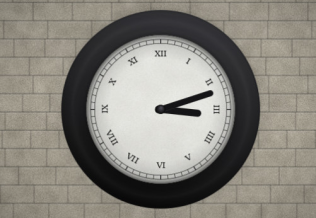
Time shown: h=3 m=12
